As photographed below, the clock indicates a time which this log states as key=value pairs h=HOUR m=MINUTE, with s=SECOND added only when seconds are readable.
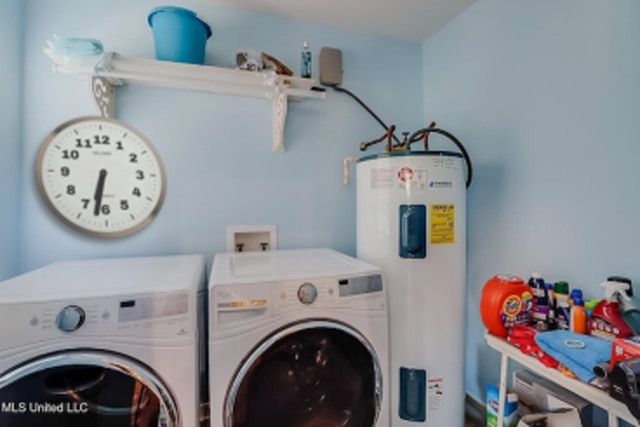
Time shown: h=6 m=32
